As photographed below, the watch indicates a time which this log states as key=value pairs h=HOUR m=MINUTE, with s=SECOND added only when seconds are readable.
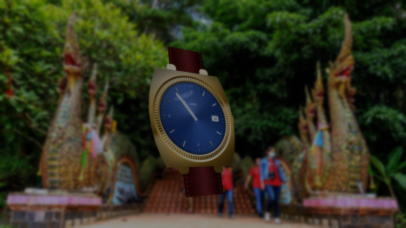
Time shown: h=10 m=54
